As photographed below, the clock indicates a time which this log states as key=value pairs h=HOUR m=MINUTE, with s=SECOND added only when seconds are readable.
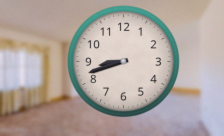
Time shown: h=8 m=42
